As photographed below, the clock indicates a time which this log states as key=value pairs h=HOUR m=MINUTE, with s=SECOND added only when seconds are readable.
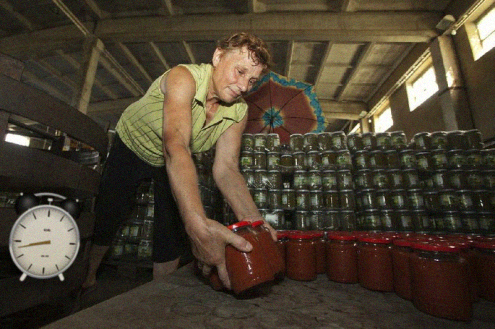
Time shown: h=8 m=43
